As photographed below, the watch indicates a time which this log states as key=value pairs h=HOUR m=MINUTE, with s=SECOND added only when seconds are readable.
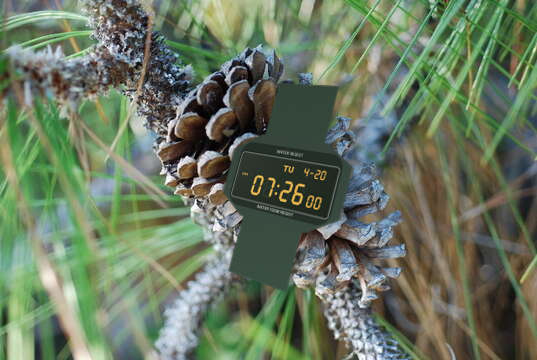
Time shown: h=7 m=26 s=0
